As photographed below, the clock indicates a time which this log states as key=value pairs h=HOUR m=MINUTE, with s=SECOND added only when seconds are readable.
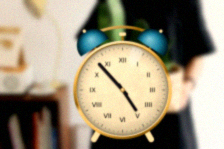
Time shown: h=4 m=53
